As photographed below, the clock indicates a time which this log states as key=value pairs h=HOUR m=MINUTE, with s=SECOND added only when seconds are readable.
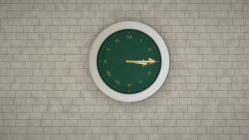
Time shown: h=3 m=15
